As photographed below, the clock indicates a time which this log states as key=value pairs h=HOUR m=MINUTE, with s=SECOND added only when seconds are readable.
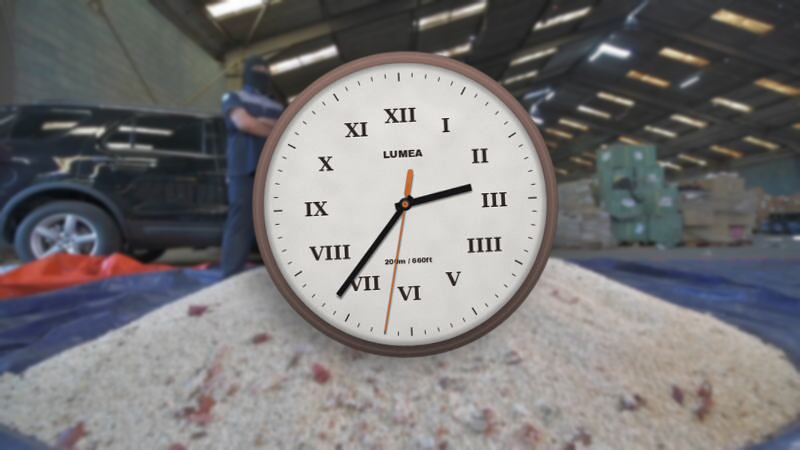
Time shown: h=2 m=36 s=32
